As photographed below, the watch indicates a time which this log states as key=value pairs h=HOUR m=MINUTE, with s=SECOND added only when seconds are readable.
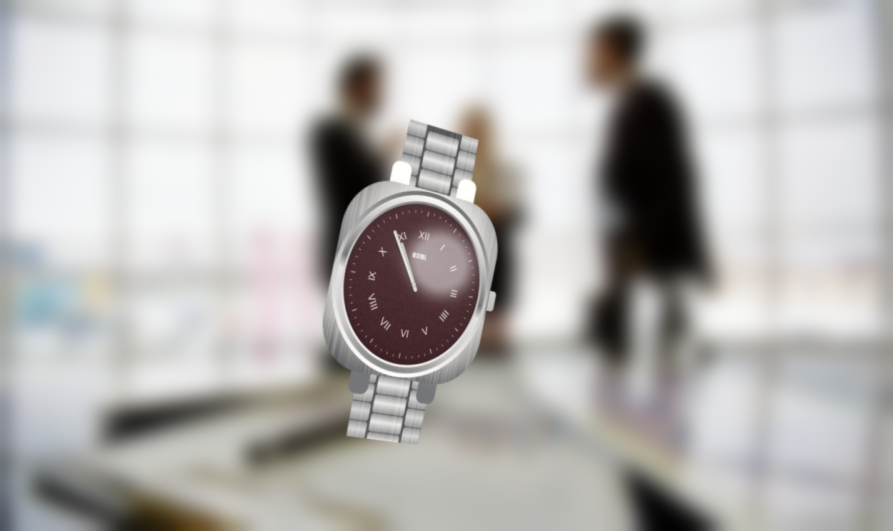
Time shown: h=10 m=54
